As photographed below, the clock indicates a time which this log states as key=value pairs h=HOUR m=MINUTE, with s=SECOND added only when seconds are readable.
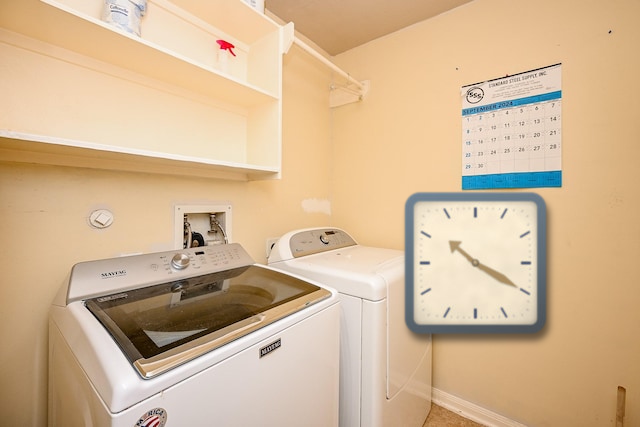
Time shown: h=10 m=20
